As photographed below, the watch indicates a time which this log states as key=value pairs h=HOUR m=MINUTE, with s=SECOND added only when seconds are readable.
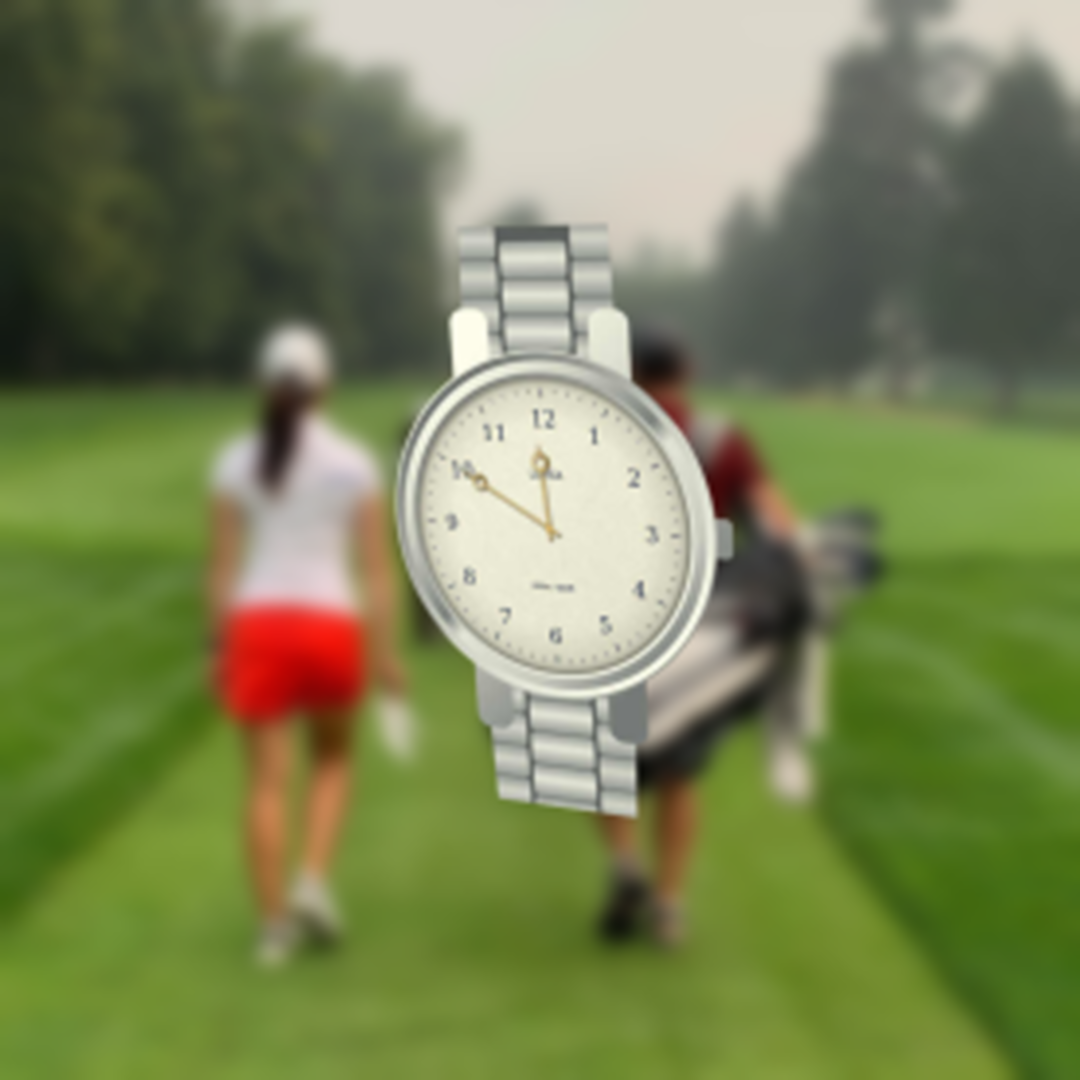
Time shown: h=11 m=50
